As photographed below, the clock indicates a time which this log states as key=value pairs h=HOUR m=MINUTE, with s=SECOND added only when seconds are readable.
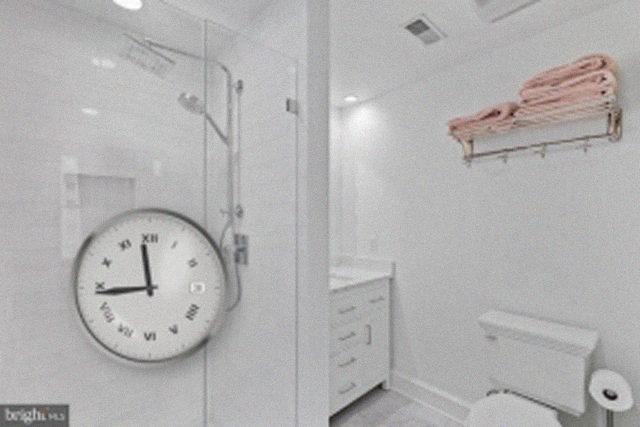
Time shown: h=11 m=44
